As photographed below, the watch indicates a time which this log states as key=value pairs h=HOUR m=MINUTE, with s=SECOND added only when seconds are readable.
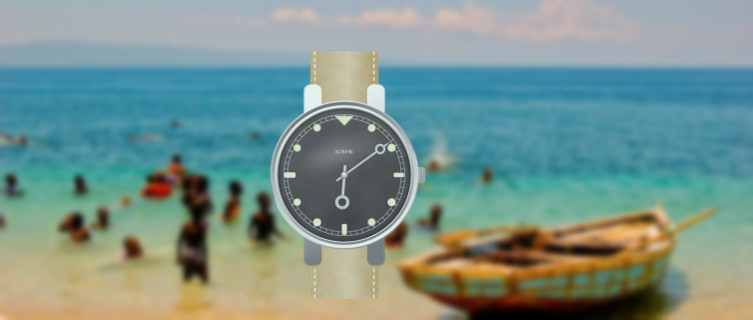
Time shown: h=6 m=9
